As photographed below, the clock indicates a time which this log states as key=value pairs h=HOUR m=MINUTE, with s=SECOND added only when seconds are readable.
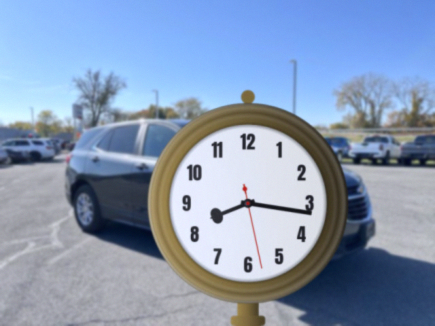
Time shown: h=8 m=16 s=28
